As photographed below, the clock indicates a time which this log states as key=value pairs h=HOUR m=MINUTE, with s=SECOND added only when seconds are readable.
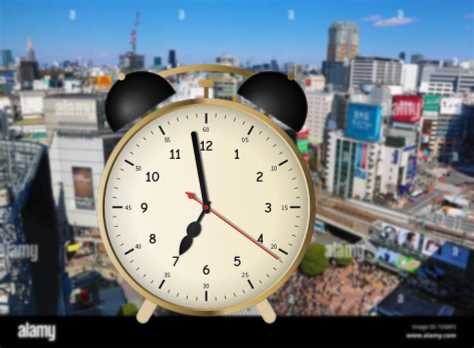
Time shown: h=6 m=58 s=21
